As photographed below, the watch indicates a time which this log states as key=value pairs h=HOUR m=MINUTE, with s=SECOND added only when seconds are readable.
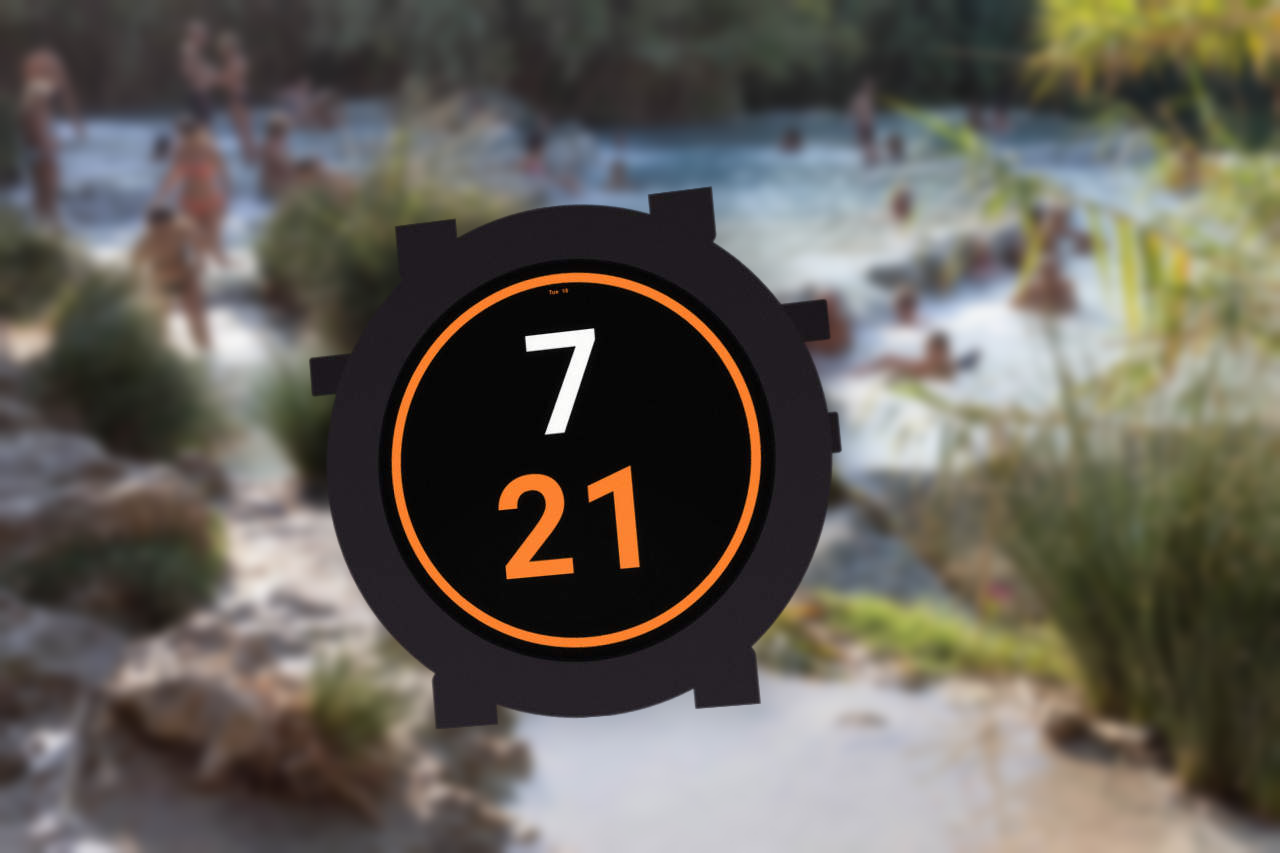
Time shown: h=7 m=21
